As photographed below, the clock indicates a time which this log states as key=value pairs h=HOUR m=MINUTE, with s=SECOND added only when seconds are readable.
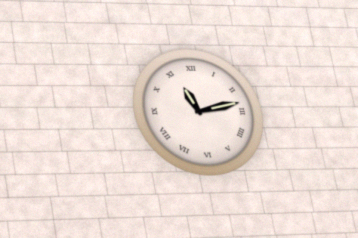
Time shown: h=11 m=13
